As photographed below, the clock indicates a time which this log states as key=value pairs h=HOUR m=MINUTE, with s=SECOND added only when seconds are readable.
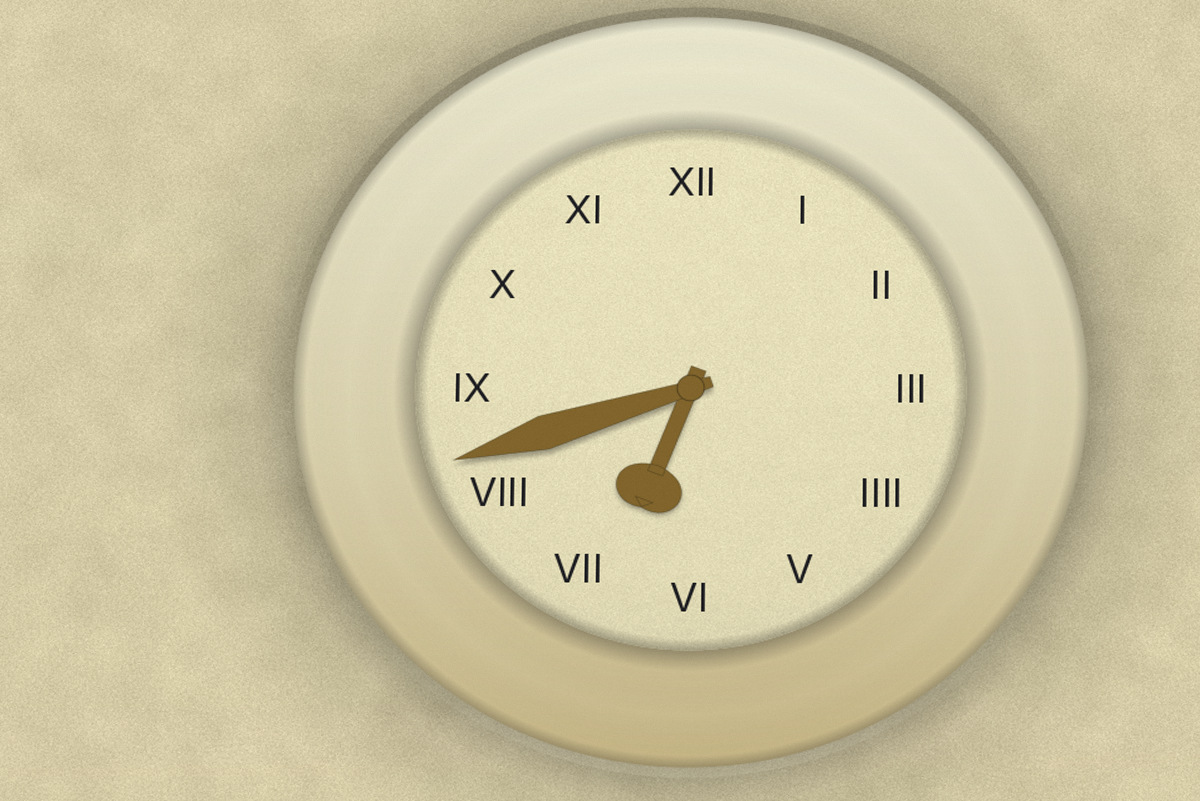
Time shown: h=6 m=42
